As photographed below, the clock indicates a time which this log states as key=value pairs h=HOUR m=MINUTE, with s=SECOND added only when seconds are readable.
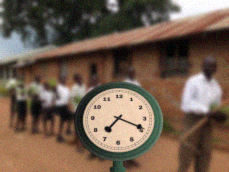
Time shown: h=7 m=19
